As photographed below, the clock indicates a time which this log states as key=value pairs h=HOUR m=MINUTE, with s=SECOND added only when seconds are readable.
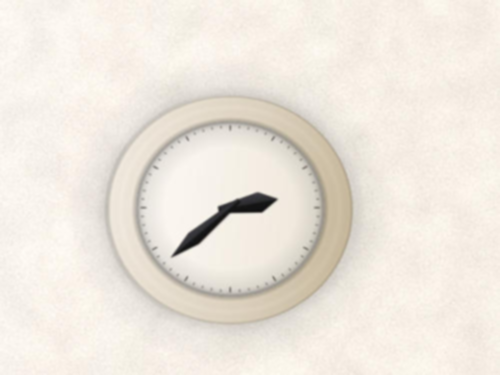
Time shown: h=2 m=38
